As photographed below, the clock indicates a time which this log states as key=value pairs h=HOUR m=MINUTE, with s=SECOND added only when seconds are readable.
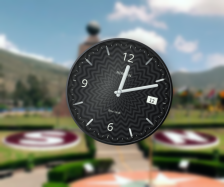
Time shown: h=12 m=11
